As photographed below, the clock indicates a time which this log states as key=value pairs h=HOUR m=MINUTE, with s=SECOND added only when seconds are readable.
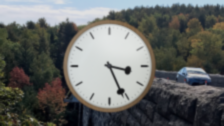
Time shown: h=3 m=26
